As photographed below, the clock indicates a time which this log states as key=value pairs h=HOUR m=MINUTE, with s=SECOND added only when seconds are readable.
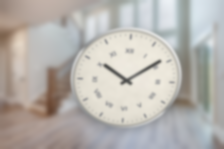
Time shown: h=10 m=9
